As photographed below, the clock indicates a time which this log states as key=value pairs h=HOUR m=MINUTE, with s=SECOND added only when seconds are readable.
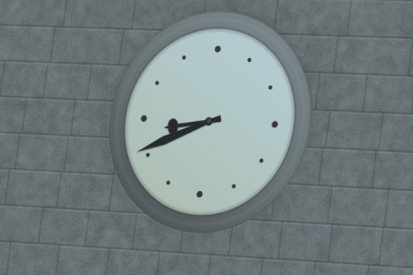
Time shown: h=8 m=41
